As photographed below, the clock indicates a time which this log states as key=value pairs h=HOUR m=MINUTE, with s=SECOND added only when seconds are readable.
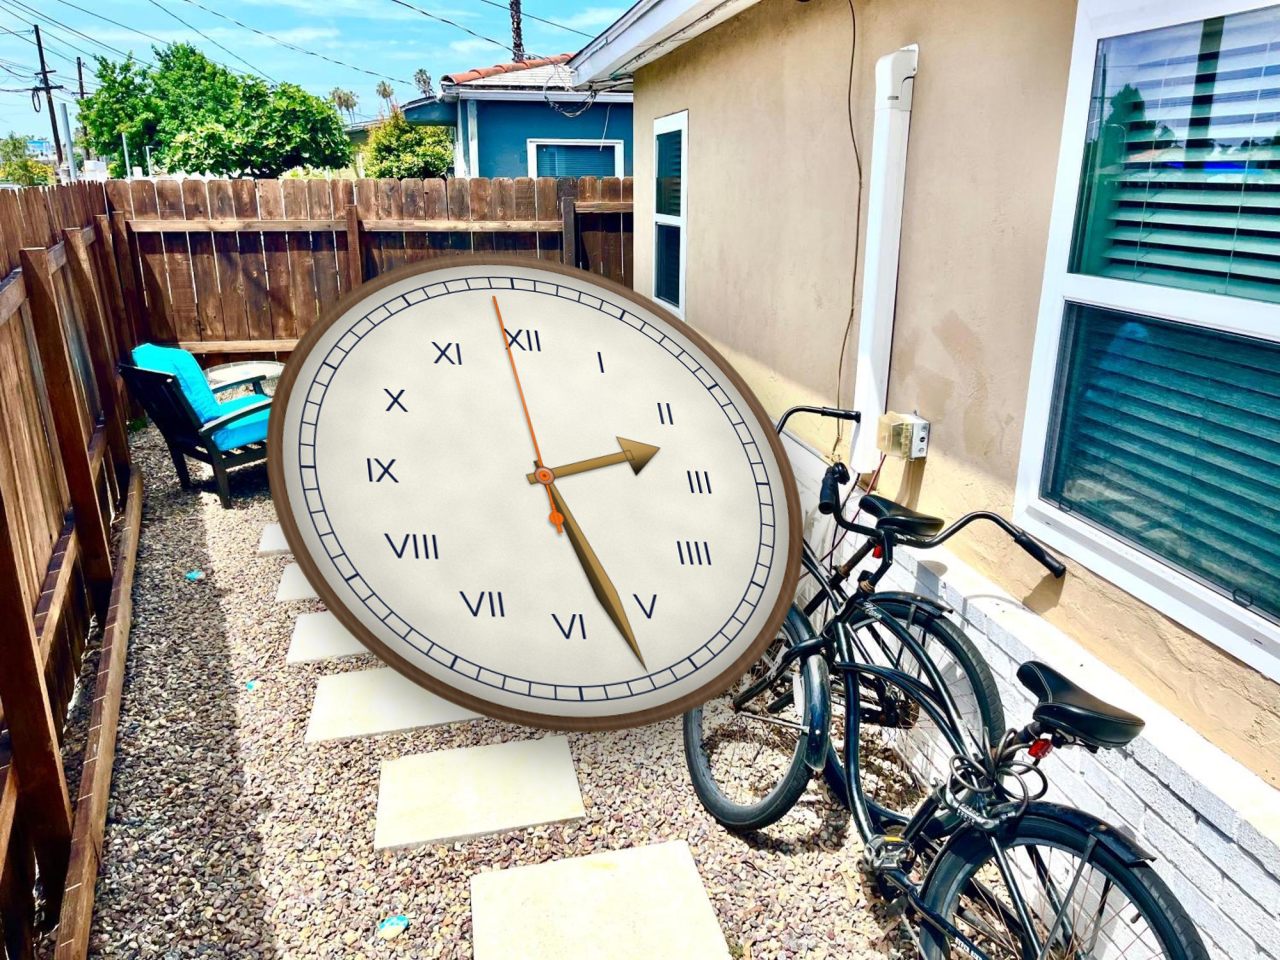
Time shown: h=2 m=26 s=59
